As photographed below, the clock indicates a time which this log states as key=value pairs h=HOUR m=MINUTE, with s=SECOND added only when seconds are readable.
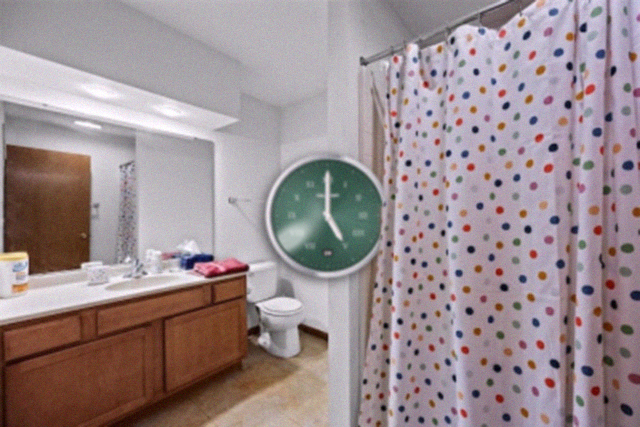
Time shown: h=5 m=0
